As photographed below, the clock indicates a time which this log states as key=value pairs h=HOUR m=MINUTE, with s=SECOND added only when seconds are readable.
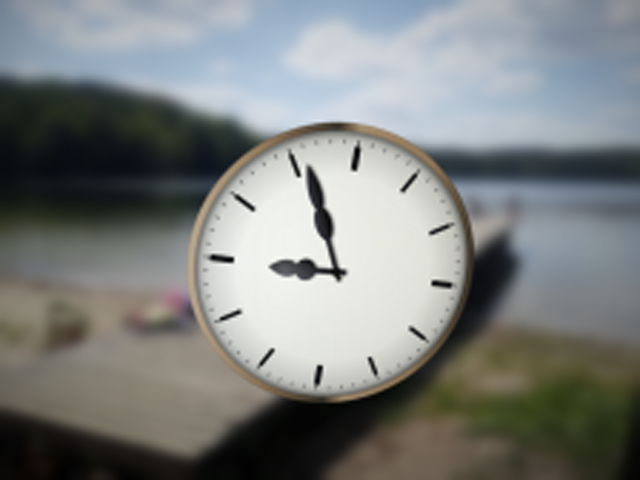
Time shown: h=8 m=56
